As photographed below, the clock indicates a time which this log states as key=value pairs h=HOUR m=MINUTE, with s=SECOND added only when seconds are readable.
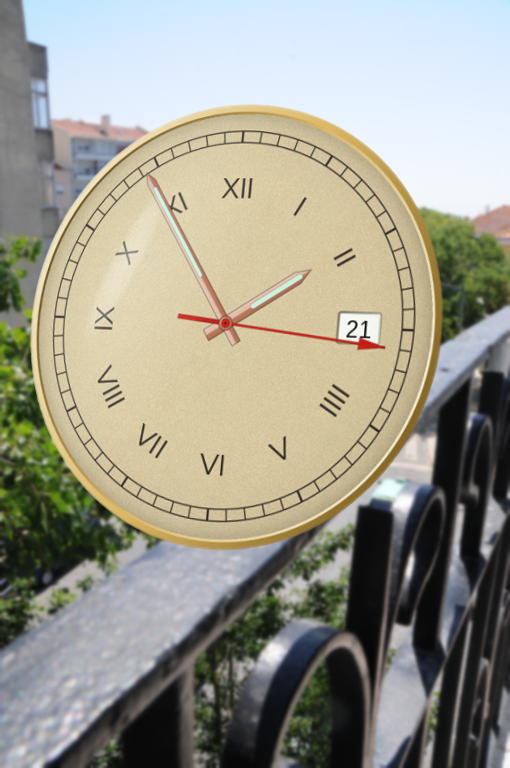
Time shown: h=1 m=54 s=16
